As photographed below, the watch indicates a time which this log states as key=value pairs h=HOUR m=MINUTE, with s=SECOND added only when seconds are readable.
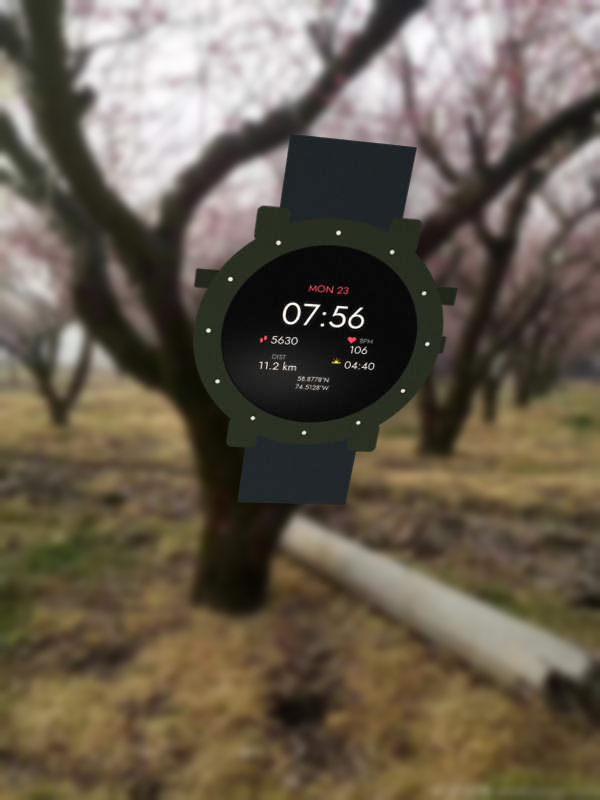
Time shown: h=7 m=56
